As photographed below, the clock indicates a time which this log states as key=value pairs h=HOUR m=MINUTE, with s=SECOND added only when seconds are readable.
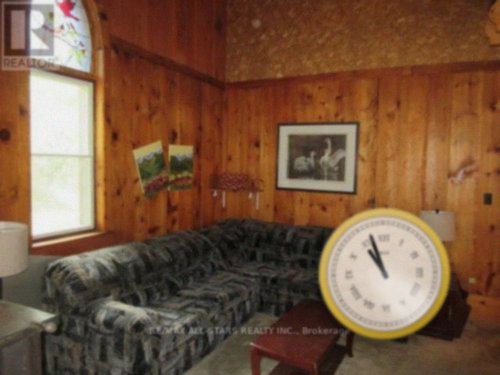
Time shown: h=10 m=57
